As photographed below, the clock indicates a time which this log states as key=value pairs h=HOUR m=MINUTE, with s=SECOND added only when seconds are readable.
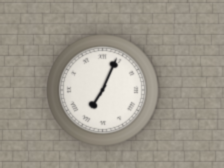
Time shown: h=7 m=4
